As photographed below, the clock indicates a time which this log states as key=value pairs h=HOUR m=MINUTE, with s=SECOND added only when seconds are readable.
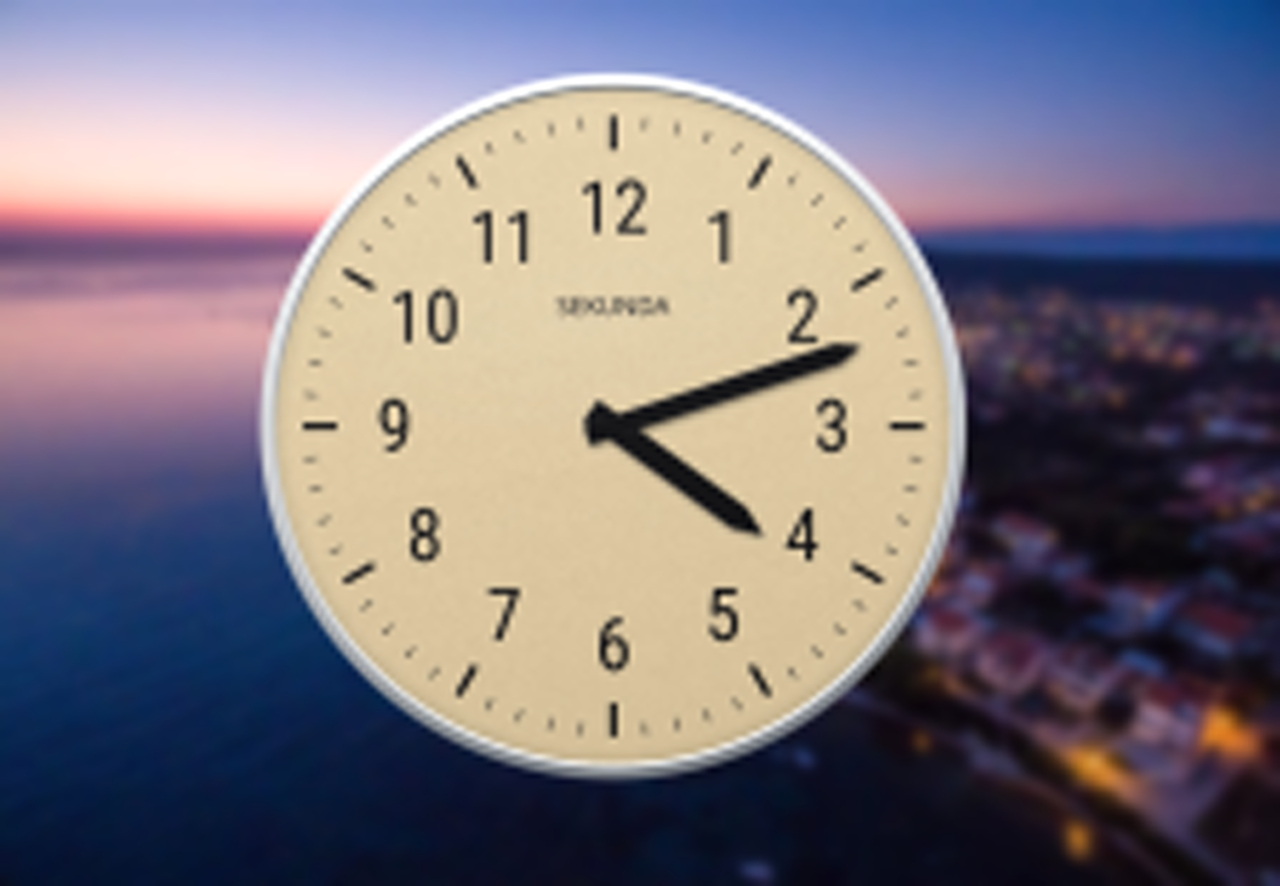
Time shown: h=4 m=12
